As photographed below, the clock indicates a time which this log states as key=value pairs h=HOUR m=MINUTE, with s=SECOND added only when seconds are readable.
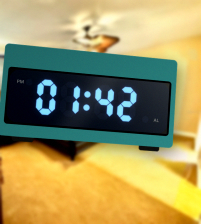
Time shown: h=1 m=42
